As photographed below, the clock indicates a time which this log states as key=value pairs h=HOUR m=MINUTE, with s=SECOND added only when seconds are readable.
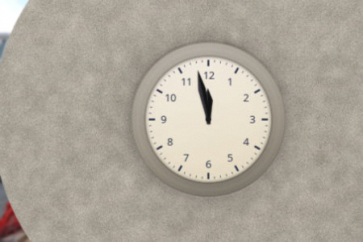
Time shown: h=11 m=58
